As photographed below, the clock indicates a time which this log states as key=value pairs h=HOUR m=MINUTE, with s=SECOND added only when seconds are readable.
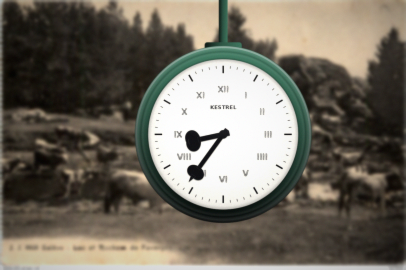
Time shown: h=8 m=36
